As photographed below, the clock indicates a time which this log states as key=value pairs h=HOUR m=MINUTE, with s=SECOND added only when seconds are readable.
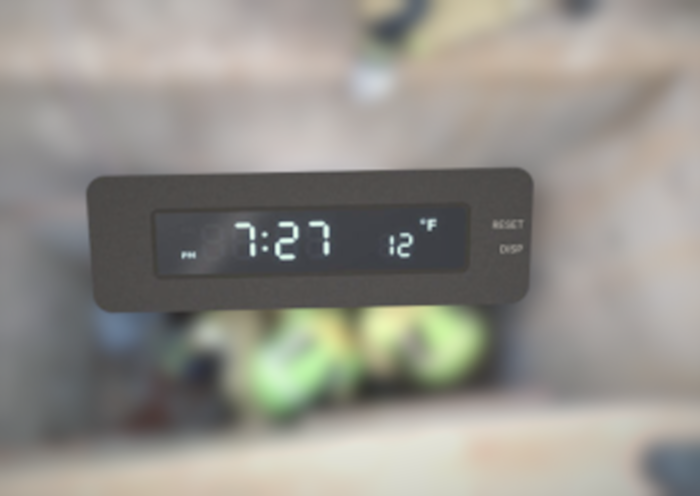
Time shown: h=7 m=27
